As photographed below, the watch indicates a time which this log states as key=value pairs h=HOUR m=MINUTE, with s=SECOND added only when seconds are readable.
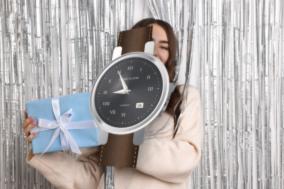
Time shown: h=8 m=55
